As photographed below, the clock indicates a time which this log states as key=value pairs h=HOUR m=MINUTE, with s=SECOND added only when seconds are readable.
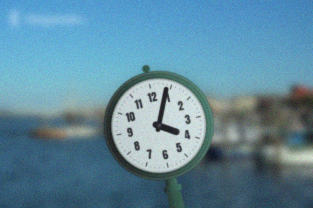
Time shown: h=4 m=4
